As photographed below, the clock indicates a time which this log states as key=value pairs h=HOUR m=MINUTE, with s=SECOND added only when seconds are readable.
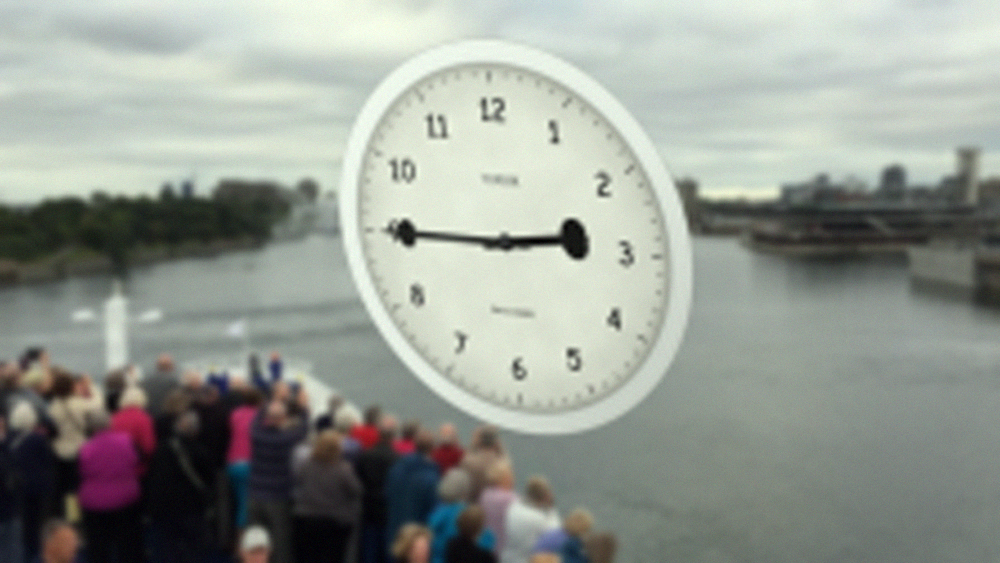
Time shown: h=2 m=45
